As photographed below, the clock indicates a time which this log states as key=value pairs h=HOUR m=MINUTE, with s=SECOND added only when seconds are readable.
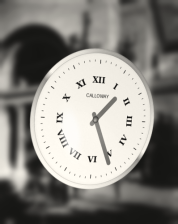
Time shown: h=1 m=26
